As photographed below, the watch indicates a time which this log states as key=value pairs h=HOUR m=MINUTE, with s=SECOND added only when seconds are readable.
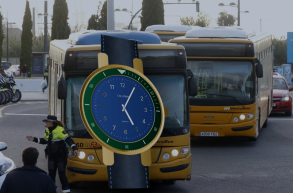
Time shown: h=5 m=5
